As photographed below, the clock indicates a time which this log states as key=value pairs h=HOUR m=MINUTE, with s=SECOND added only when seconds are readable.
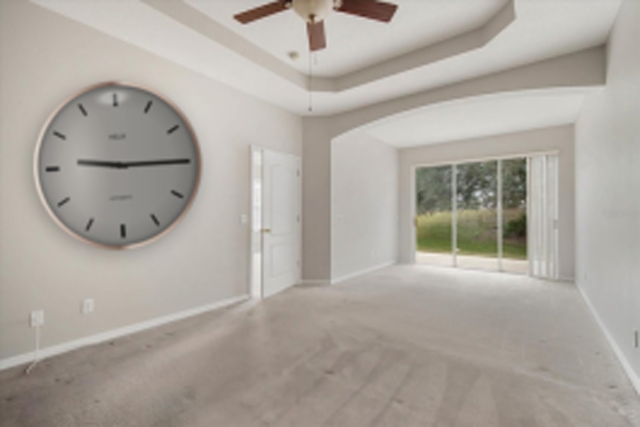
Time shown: h=9 m=15
